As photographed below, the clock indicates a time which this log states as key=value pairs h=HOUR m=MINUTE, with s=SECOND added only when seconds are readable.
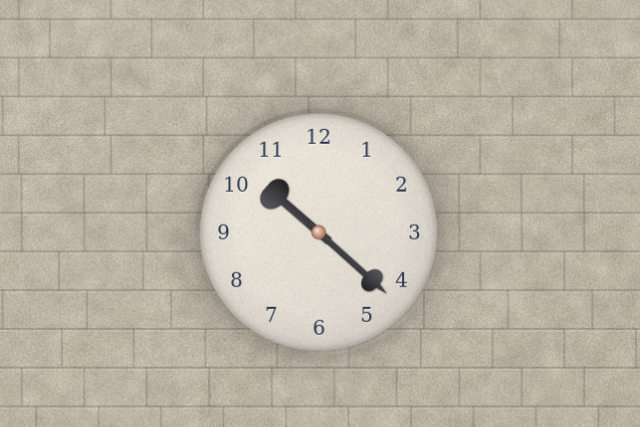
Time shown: h=10 m=22
